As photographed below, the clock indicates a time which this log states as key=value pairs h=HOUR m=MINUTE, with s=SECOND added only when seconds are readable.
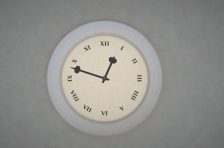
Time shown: h=12 m=48
